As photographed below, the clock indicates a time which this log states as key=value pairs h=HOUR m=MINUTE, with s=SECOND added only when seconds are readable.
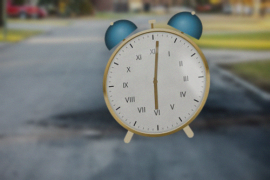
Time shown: h=6 m=1
